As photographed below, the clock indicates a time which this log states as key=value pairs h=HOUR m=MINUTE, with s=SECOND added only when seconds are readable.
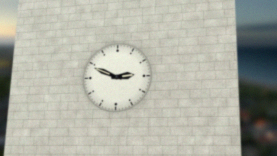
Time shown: h=2 m=49
